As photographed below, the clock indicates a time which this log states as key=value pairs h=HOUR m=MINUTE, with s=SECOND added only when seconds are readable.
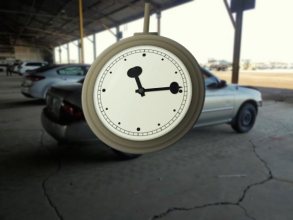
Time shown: h=11 m=14
